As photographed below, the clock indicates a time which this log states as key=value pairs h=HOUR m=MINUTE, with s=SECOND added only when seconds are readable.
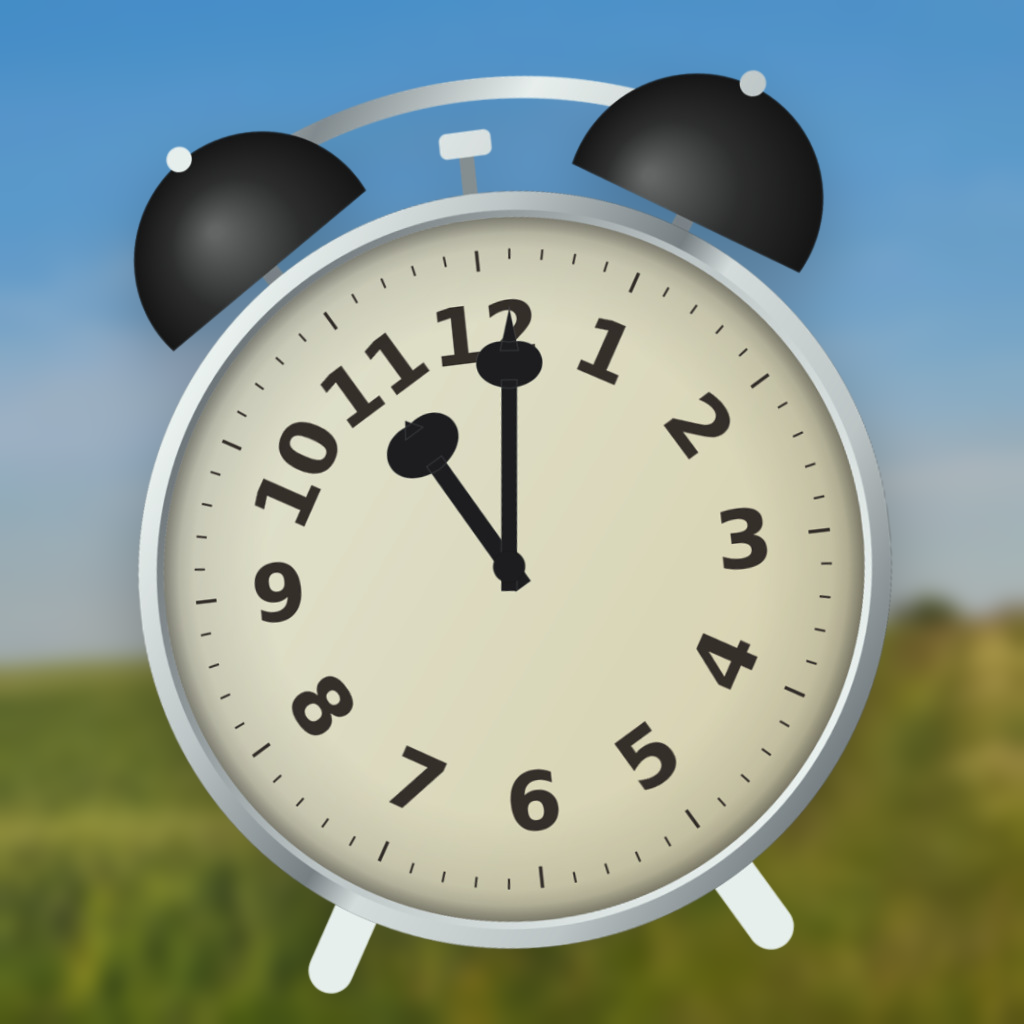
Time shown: h=11 m=1
